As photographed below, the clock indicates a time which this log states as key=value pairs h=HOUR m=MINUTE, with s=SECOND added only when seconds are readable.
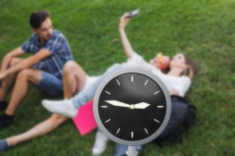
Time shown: h=2 m=47
